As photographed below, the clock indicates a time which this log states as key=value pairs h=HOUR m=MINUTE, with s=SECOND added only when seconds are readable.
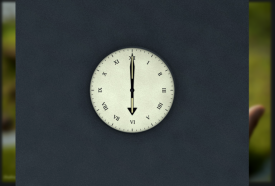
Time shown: h=6 m=0
